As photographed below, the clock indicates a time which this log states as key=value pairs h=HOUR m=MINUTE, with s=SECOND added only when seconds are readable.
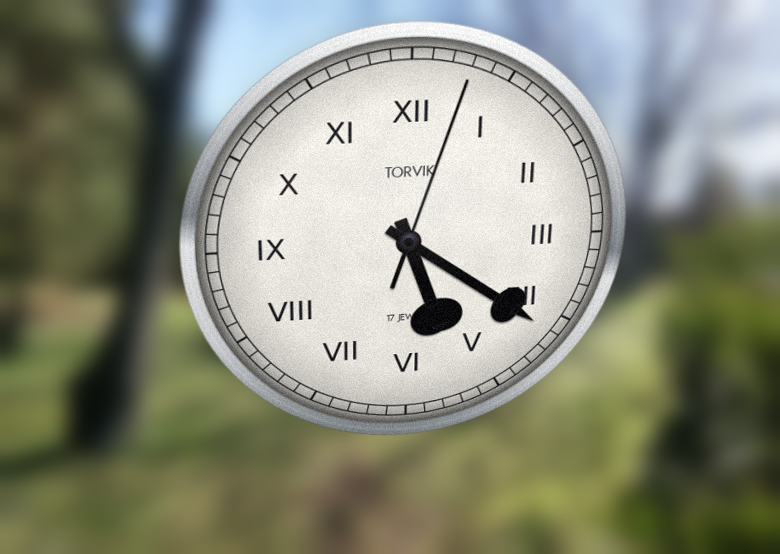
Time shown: h=5 m=21 s=3
